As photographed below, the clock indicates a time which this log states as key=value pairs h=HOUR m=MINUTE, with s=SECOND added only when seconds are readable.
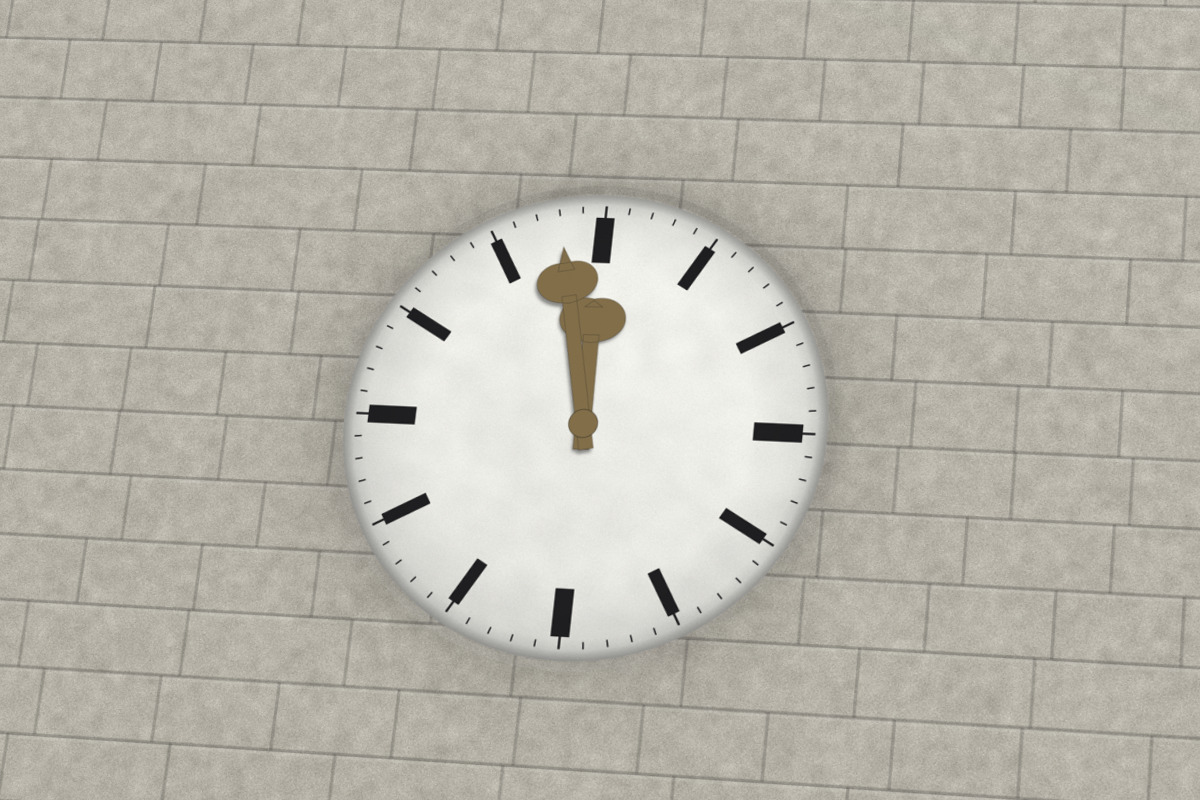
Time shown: h=11 m=58
